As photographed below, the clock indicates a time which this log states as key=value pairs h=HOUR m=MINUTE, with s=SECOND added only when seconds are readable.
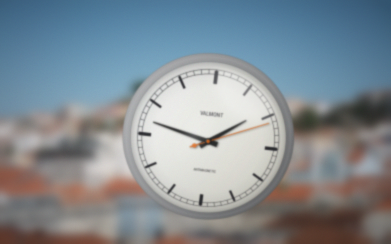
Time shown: h=1 m=47 s=11
